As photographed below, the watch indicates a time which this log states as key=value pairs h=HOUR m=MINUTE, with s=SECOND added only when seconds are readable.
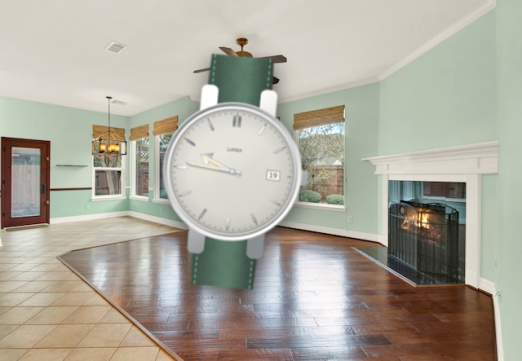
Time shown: h=9 m=46
